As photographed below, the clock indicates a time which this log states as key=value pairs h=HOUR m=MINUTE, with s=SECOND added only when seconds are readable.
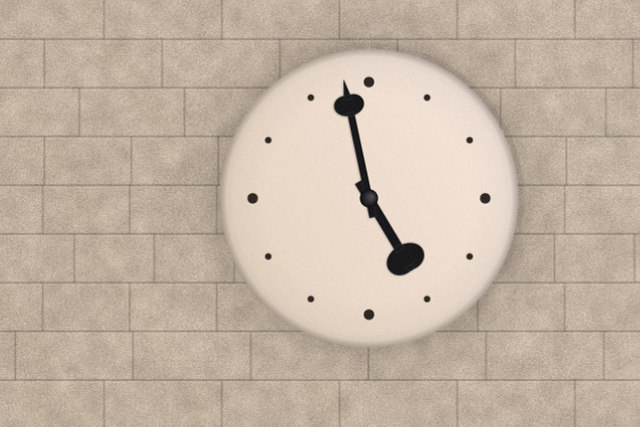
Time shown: h=4 m=58
